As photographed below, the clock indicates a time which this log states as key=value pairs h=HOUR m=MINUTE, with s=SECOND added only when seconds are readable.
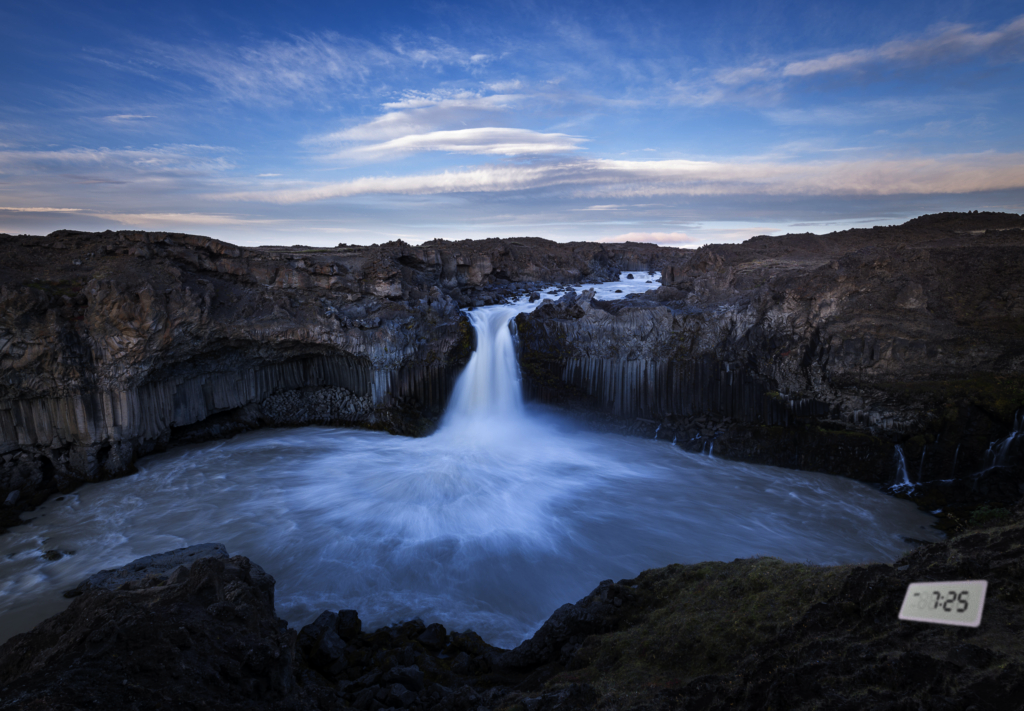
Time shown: h=7 m=25
